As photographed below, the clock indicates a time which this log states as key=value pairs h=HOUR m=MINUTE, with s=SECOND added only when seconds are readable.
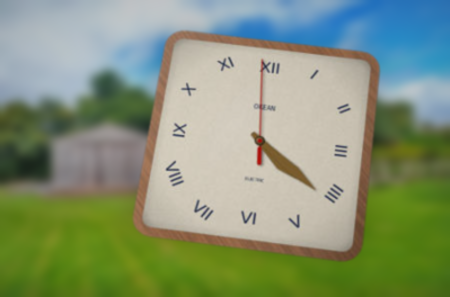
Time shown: h=4 m=20 s=59
